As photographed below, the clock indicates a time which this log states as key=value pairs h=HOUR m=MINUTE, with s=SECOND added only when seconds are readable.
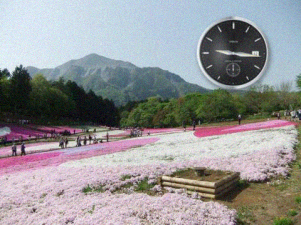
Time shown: h=9 m=16
